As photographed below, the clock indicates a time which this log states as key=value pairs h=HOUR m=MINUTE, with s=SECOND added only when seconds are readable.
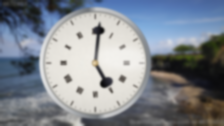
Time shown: h=5 m=1
